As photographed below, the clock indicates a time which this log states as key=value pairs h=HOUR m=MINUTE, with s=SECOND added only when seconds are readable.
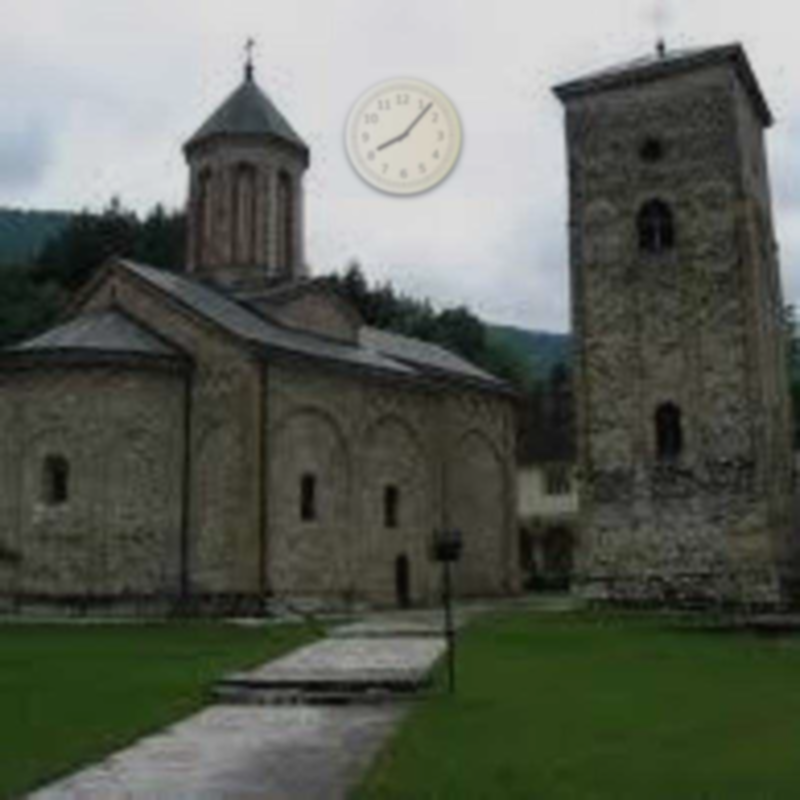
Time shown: h=8 m=7
